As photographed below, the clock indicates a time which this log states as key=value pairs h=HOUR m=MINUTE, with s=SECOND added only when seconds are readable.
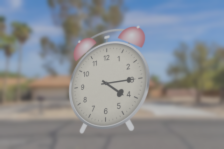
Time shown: h=4 m=15
